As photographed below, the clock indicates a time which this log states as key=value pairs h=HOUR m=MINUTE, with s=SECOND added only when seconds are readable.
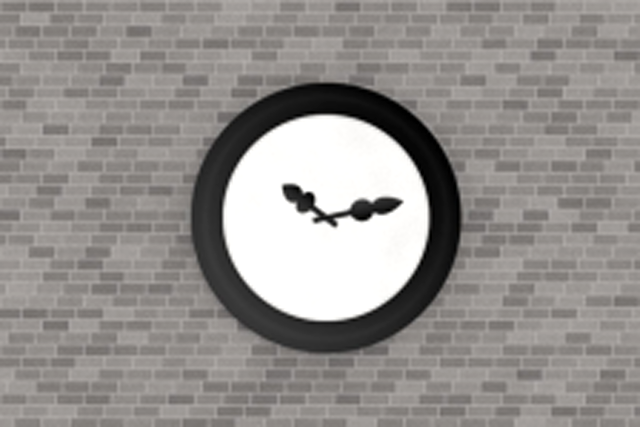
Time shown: h=10 m=13
